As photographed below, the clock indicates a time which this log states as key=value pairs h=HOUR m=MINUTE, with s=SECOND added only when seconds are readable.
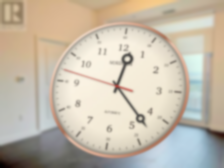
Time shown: h=12 m=22 s=47
